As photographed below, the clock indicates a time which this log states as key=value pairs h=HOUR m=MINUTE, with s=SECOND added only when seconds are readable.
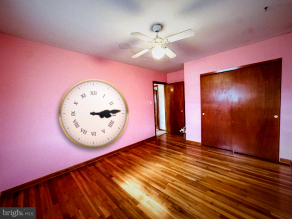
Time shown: h=3 m=14
